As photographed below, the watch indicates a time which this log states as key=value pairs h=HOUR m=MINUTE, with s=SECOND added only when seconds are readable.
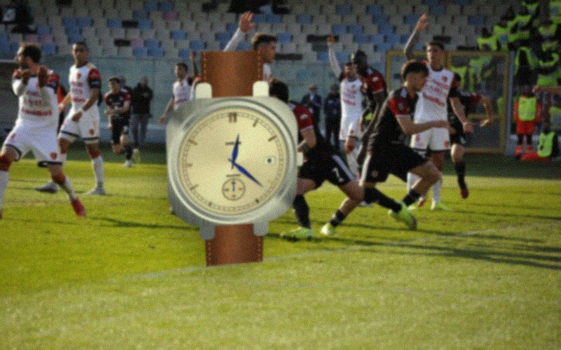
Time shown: h=12 m=22
